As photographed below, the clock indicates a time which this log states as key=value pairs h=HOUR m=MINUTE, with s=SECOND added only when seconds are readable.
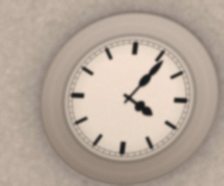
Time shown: h=4 m=6
